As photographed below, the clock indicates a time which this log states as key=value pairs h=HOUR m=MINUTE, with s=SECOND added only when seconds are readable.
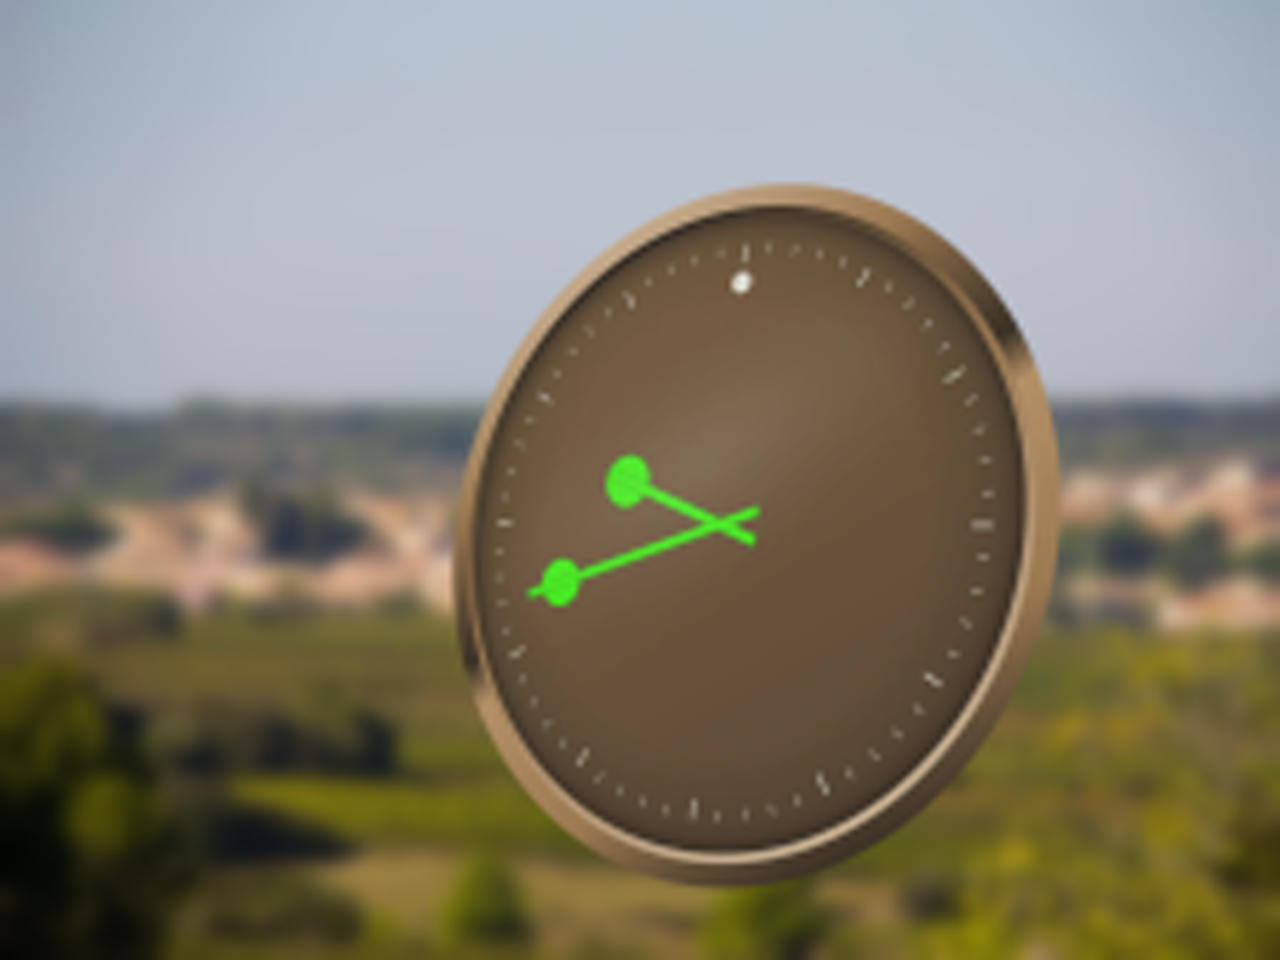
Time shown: h=9 m=42
